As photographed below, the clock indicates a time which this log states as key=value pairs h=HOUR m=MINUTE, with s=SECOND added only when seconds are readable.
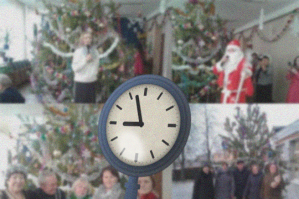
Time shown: h=8 m=57
